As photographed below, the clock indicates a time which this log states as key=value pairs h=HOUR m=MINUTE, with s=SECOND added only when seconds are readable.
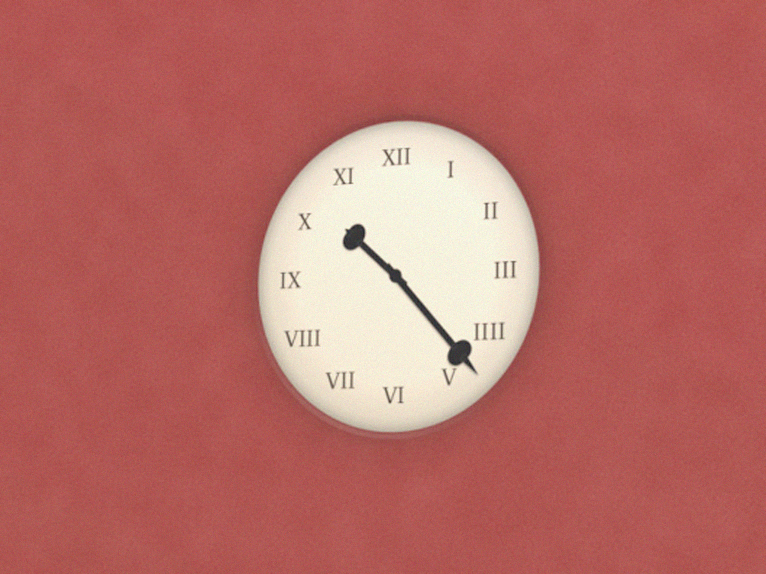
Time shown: h=10 m=23
